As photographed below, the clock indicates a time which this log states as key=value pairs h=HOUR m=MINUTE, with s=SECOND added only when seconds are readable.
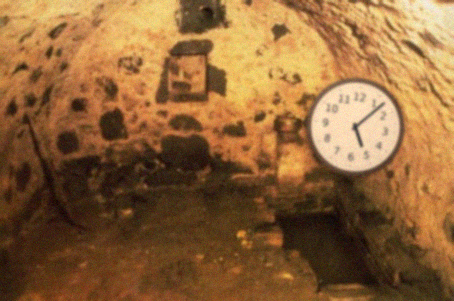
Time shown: h=5 m=7
